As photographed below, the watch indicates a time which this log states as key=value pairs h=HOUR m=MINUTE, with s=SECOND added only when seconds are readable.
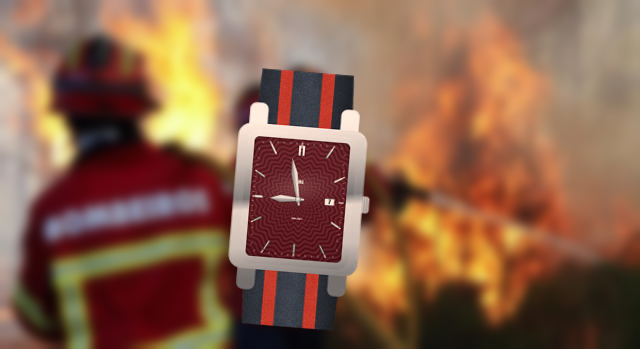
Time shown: h=8 m=58
